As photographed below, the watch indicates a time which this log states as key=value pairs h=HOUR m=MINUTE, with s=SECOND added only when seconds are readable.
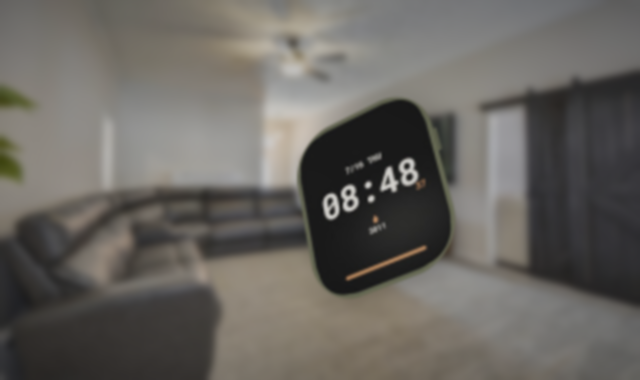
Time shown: h=8 m=48
